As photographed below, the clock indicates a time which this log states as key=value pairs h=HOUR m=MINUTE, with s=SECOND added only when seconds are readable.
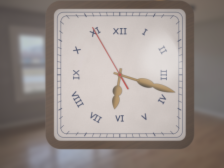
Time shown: h=6 m=17 s=55
